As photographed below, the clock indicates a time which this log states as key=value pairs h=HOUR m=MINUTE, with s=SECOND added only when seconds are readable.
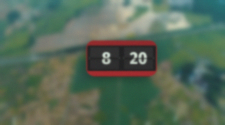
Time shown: h=8 m=20
